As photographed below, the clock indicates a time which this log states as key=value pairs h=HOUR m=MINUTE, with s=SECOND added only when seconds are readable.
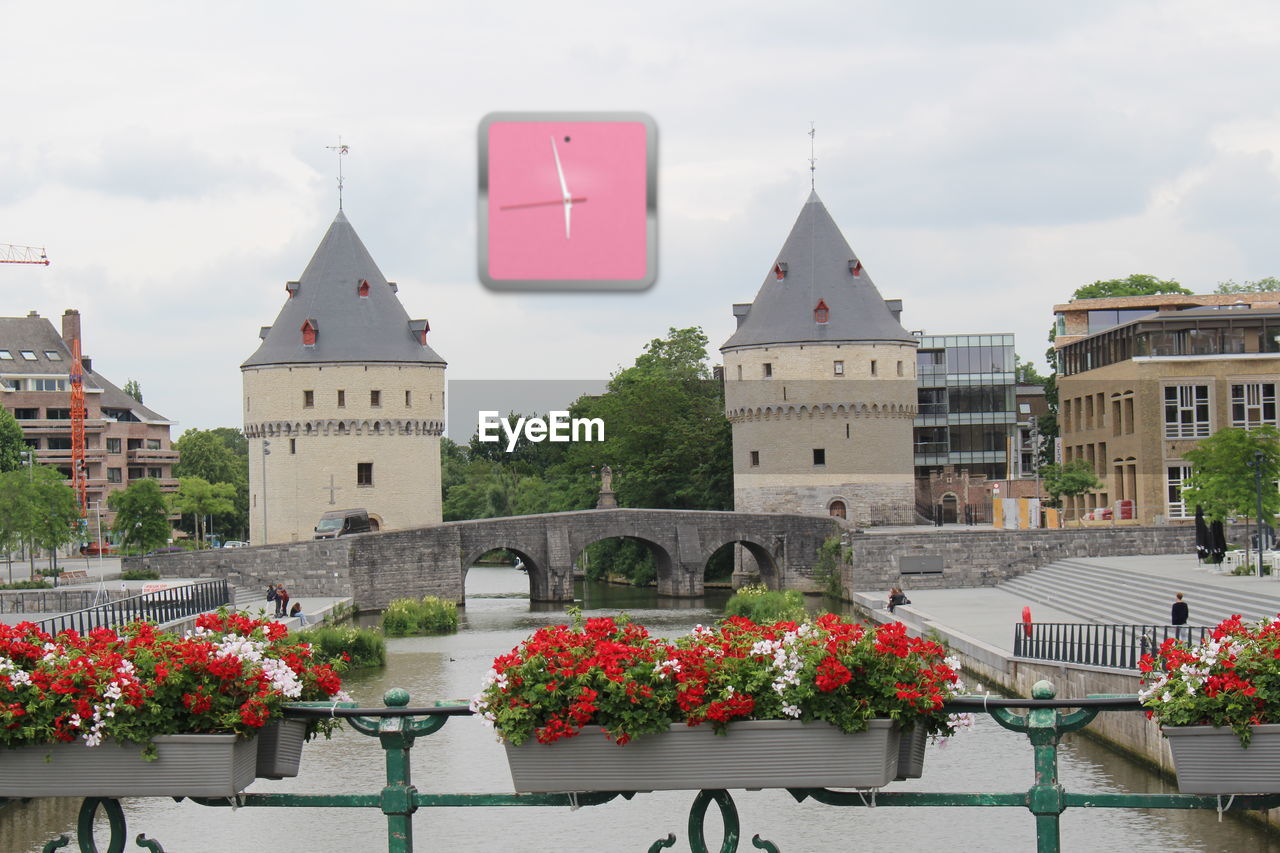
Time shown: h=5 m=57 s=44
